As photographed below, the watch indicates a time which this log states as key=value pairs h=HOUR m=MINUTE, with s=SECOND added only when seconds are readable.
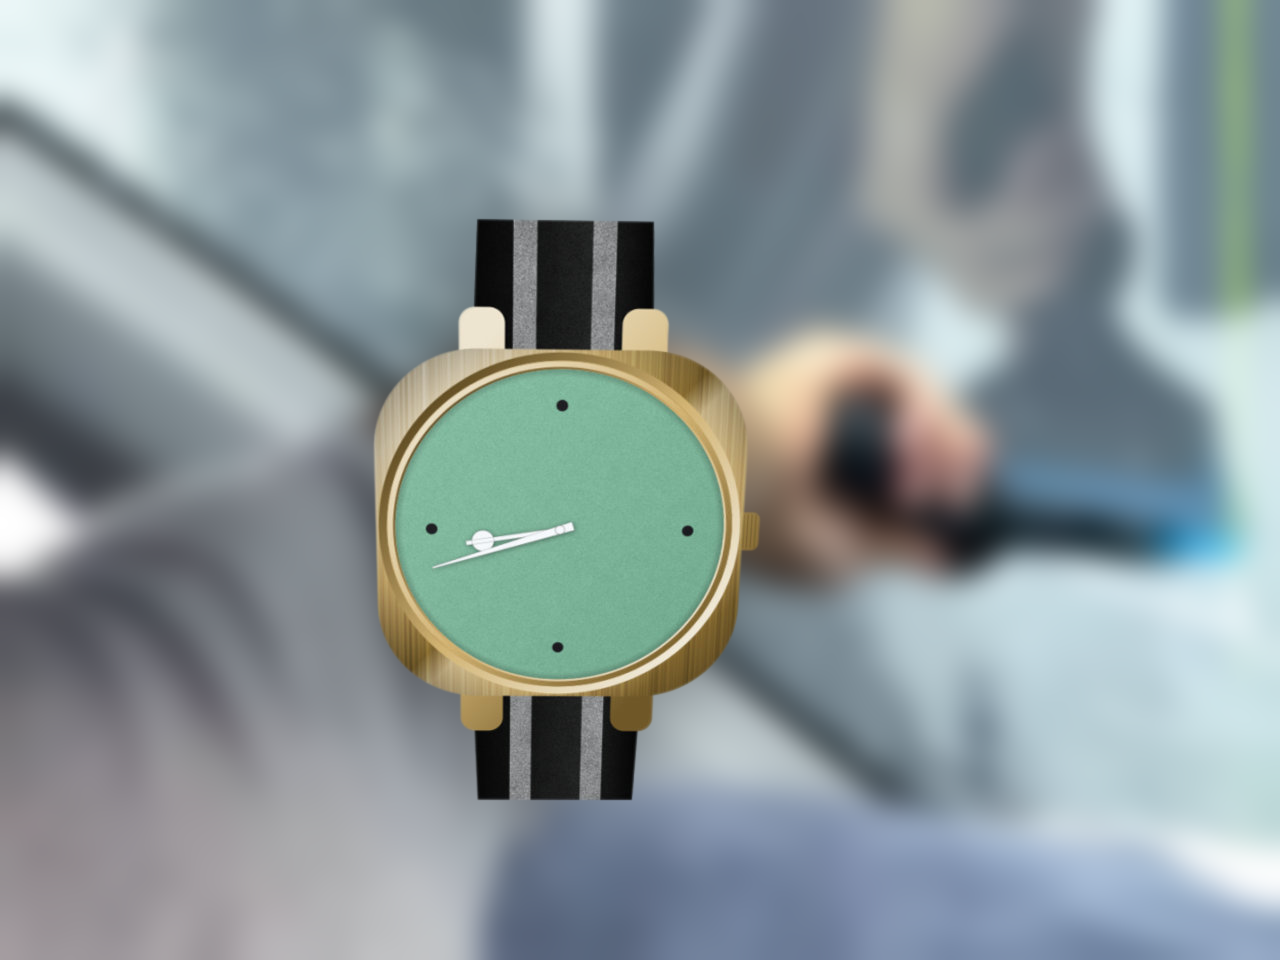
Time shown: h=8 m=42
